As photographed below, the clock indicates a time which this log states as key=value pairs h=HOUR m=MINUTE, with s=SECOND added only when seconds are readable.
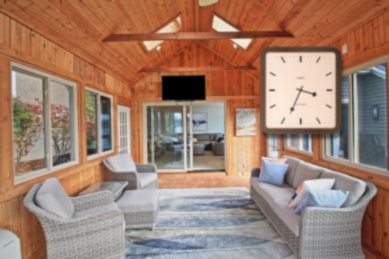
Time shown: h=3 m=34
